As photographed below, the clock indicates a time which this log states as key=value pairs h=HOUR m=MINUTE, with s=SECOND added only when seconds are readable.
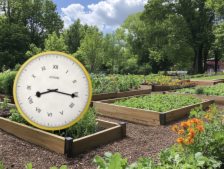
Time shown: h=8 m=16
